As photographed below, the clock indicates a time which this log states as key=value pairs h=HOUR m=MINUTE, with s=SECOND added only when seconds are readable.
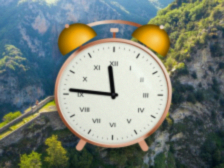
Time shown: h=11 m=46
